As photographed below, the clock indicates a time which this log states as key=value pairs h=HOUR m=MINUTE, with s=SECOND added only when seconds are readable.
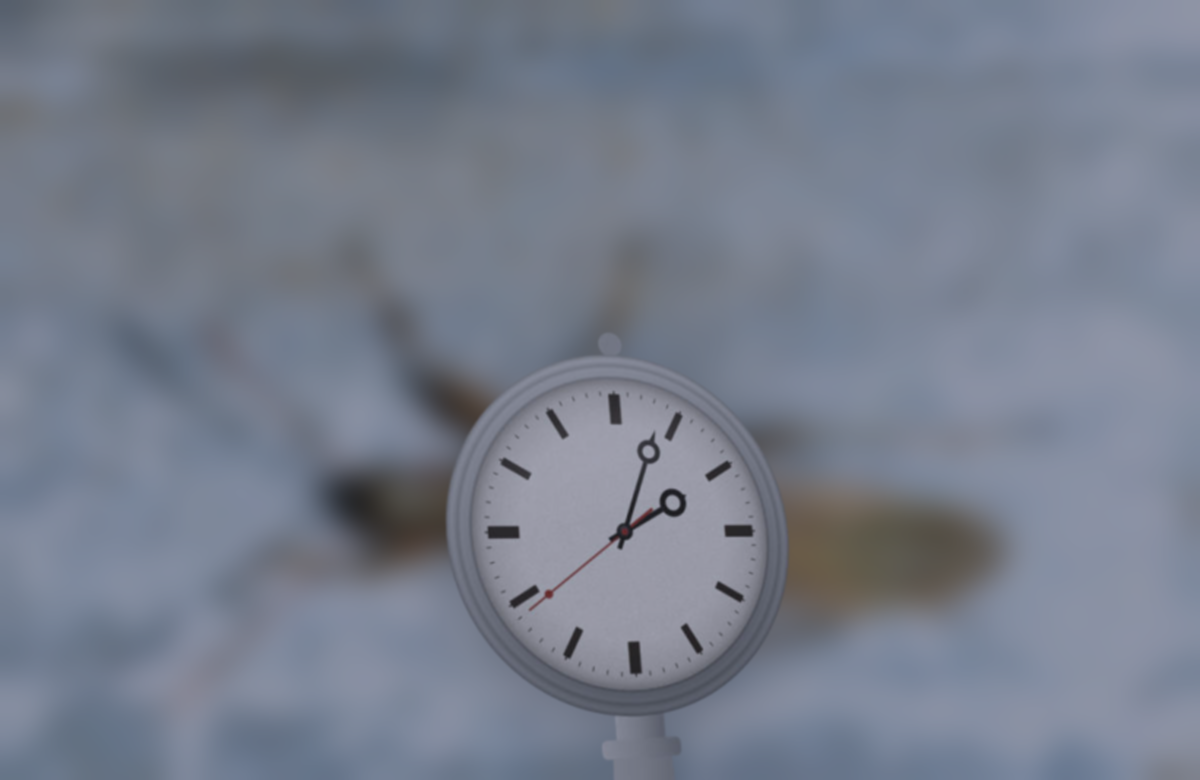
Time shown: h=2 m=3 s=39
